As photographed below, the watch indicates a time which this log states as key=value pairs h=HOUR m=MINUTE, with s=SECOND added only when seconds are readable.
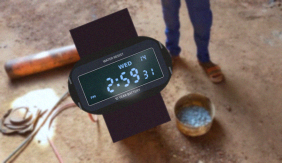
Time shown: h=2 m=59 s=31
